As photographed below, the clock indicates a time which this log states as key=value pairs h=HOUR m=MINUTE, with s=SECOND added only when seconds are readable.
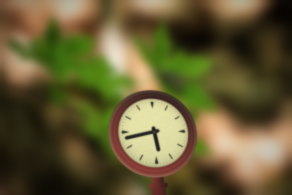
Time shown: h=5 m=43
